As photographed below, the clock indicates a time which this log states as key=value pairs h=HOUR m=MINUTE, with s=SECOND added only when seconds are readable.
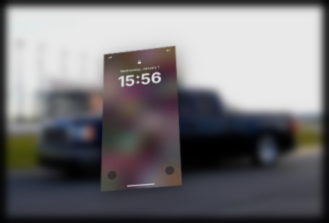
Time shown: h=15 m=56
